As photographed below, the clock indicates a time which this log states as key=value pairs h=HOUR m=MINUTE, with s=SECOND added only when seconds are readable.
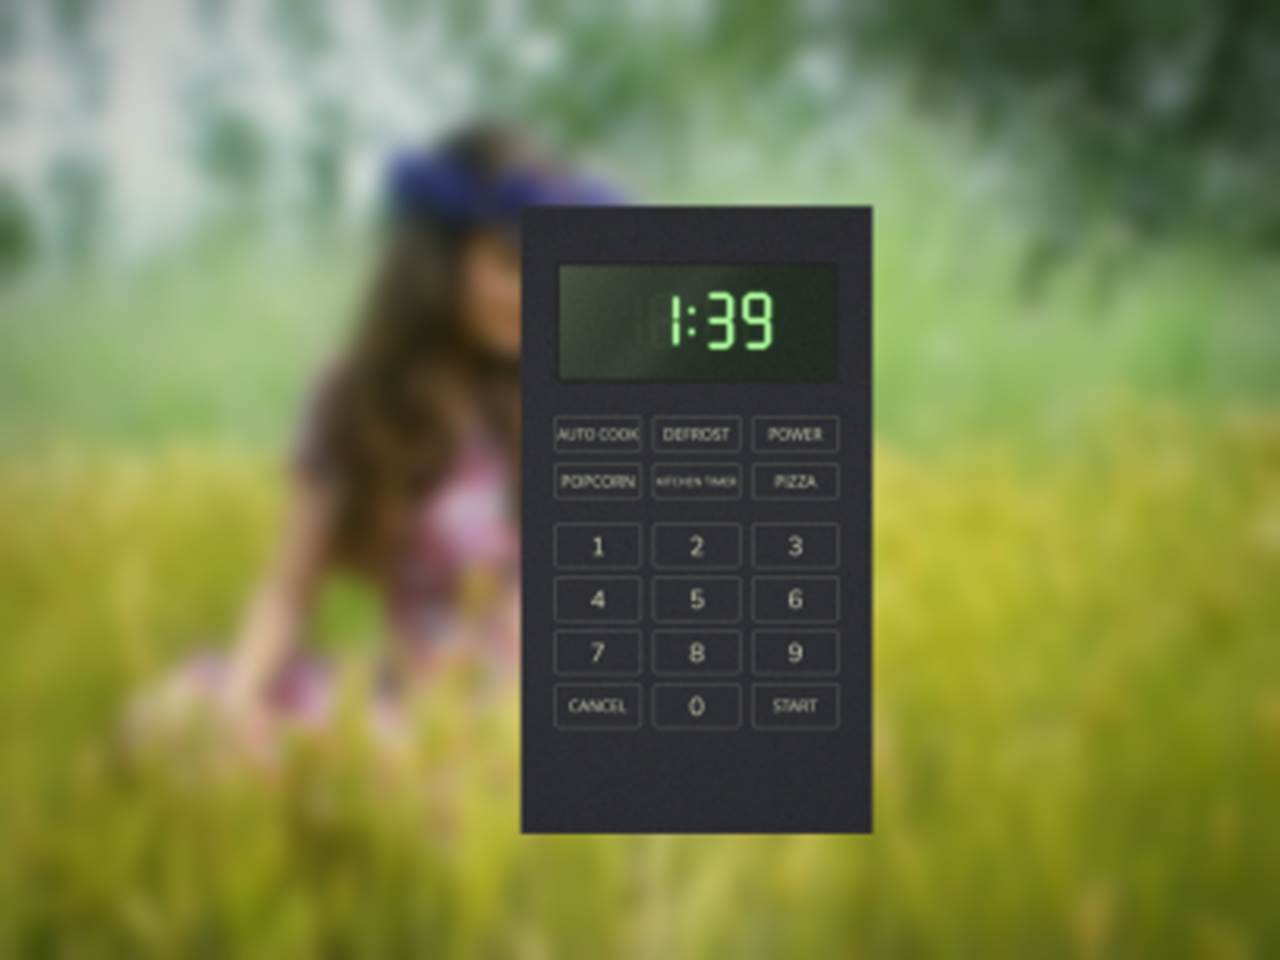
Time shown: h=1 m=39
